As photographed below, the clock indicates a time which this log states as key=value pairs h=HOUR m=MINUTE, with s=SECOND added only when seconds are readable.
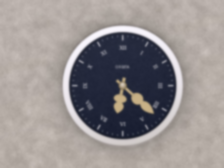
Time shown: h=6 m=22
